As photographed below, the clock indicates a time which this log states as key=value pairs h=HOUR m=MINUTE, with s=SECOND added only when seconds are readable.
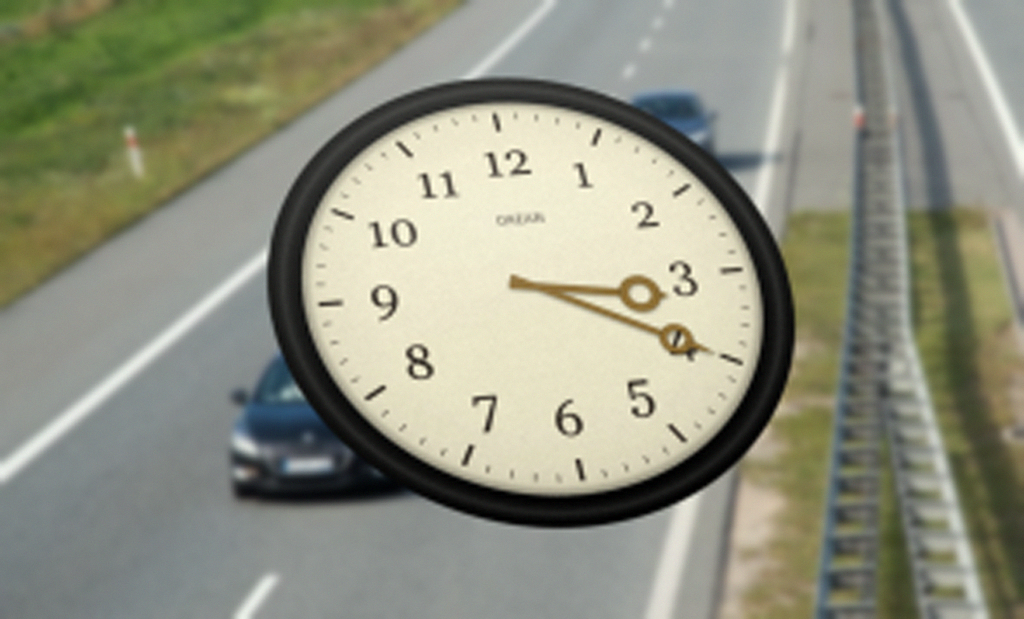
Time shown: h=3 m=20
